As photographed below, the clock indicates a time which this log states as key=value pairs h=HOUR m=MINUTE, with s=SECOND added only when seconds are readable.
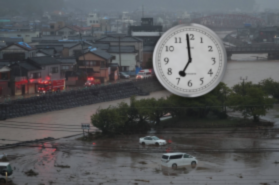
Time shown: h=6 m=59
